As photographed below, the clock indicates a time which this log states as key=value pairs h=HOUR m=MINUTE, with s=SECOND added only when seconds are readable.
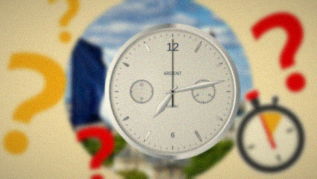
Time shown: h=7 m=13
